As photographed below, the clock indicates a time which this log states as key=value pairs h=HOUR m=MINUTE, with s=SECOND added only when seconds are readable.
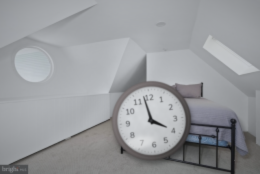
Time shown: h=3 m=58
